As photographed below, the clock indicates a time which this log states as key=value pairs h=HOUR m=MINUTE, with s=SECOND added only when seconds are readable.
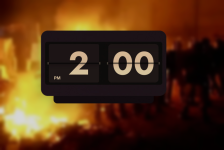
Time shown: h=2 m=0
